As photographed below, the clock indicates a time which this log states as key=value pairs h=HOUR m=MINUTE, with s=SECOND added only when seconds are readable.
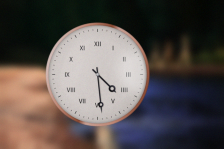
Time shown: h=4 m=29
